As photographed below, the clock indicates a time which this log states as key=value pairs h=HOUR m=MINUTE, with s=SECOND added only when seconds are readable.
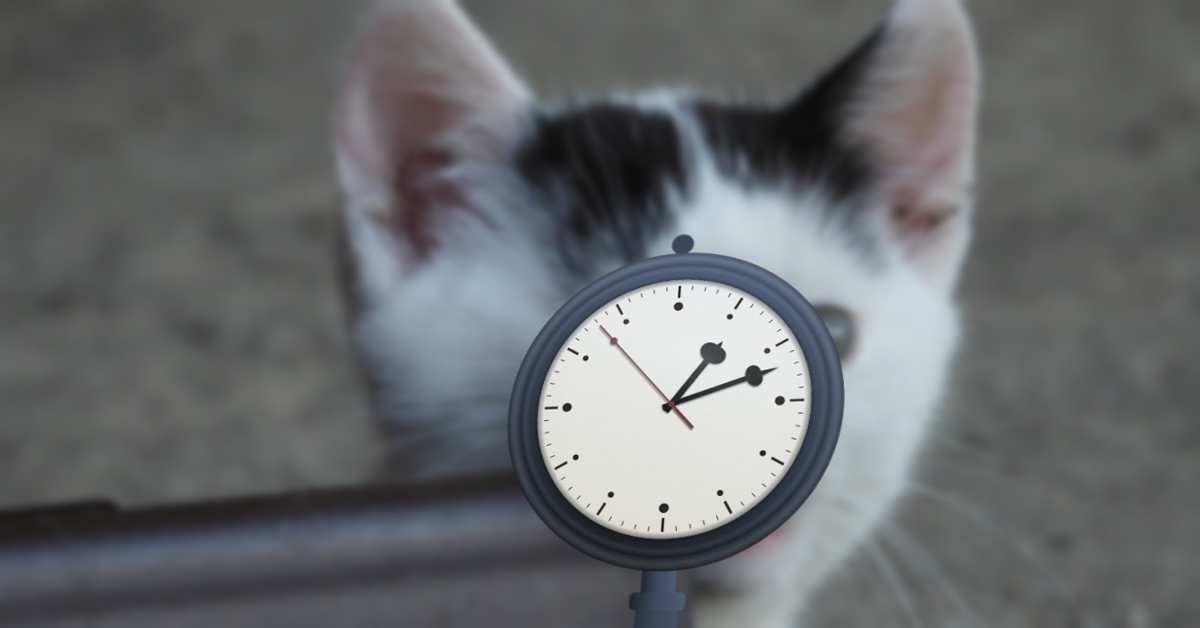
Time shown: h=1 m=11 s=53
